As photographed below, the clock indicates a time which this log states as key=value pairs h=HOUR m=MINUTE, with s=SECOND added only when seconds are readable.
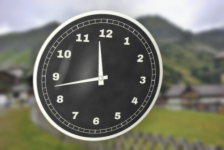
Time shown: h=11 m=43
